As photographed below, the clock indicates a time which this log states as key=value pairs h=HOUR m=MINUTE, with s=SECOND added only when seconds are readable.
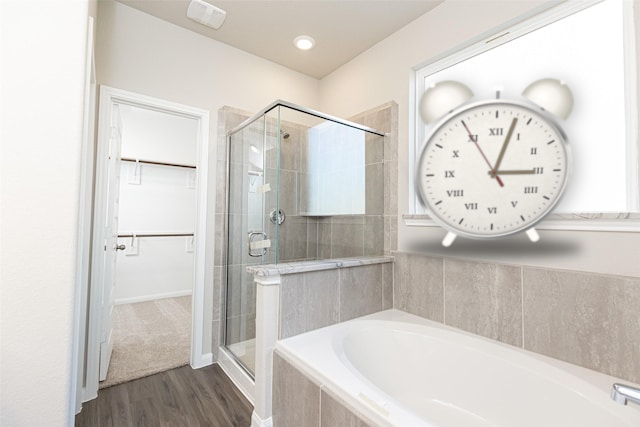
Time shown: h=3 m=2 s=55
